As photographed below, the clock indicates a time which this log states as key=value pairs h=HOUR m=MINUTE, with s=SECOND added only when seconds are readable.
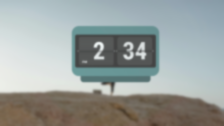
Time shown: h=2 m=34
